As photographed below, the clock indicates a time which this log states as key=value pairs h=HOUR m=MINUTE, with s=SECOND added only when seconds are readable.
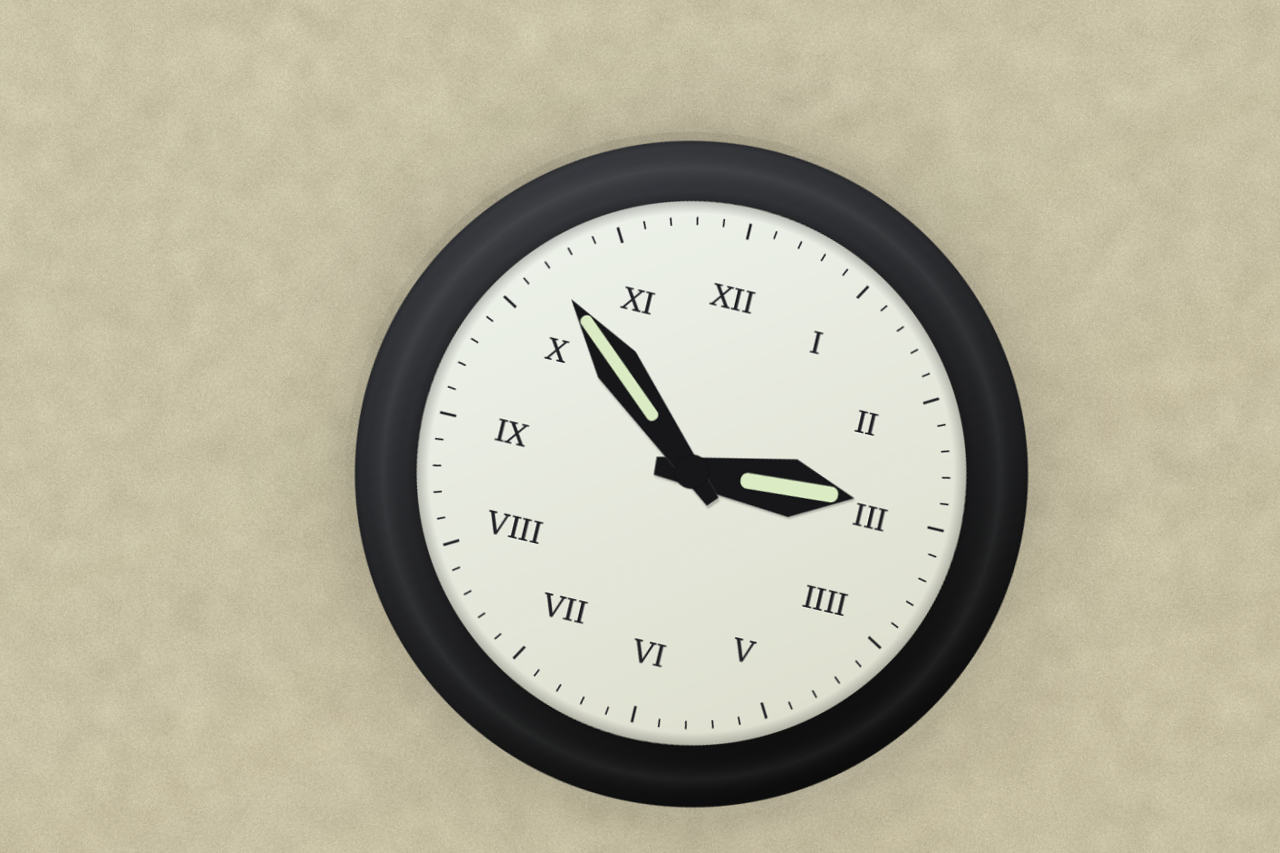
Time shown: h=2 m=52
